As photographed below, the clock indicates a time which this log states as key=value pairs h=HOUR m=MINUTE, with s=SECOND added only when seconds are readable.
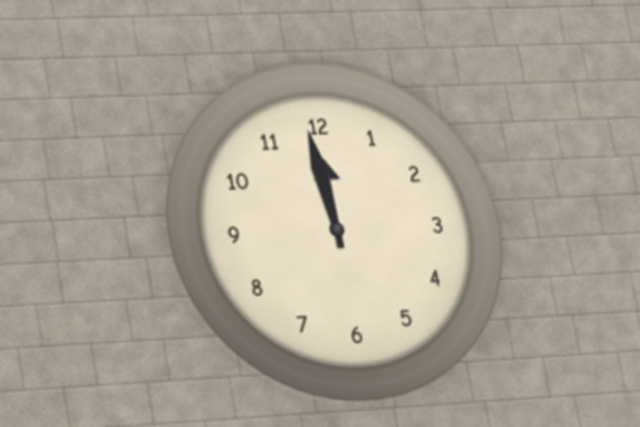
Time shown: h=11 m=59
